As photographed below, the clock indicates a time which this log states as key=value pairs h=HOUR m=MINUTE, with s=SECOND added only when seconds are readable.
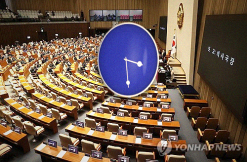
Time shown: h=3 m=29
